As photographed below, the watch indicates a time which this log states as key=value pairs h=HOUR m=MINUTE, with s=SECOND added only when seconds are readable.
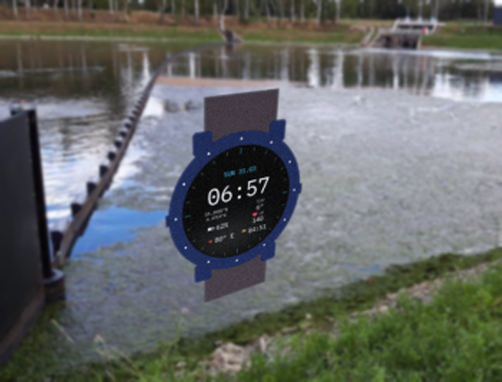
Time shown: h=6 m=57
